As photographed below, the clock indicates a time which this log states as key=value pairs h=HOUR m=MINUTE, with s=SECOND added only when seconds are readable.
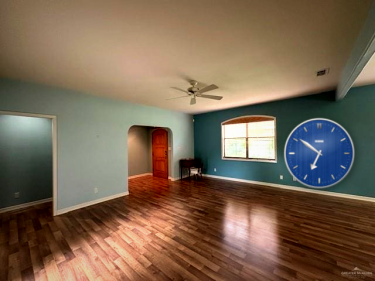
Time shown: h=6 m=51
